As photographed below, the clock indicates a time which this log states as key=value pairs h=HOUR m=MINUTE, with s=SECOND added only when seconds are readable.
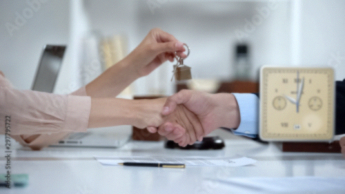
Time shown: h=10 m=2
